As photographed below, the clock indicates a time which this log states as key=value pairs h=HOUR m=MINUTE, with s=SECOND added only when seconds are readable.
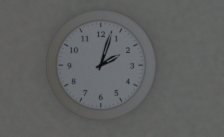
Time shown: h=2 m=3
